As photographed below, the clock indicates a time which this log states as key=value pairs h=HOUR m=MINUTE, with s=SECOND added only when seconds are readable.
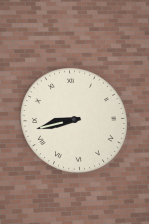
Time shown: h=8 m=43
